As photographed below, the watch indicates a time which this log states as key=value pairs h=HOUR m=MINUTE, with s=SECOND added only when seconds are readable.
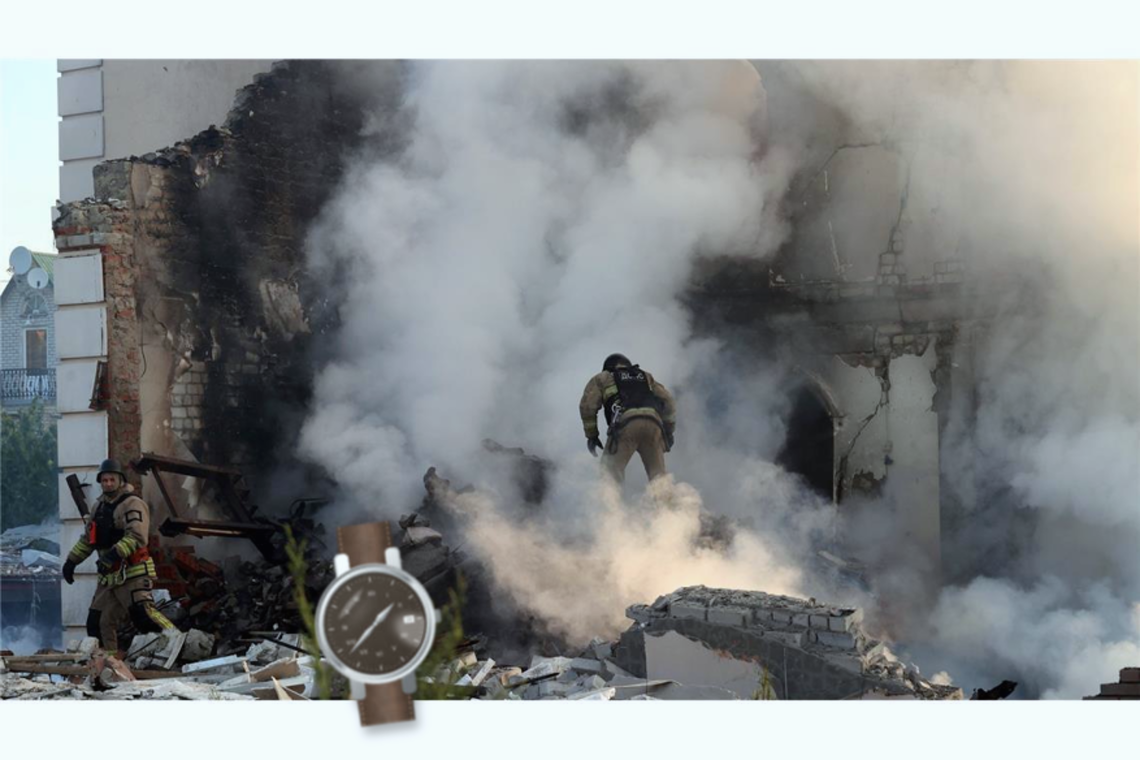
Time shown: h=1 m=38
